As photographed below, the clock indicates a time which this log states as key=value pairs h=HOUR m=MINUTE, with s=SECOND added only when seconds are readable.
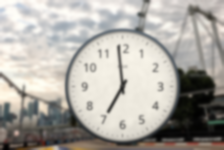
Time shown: h=6 m=59
